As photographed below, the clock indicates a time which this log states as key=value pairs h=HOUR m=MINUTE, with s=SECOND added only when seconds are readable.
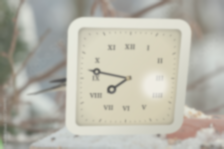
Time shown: h=7 m=47
